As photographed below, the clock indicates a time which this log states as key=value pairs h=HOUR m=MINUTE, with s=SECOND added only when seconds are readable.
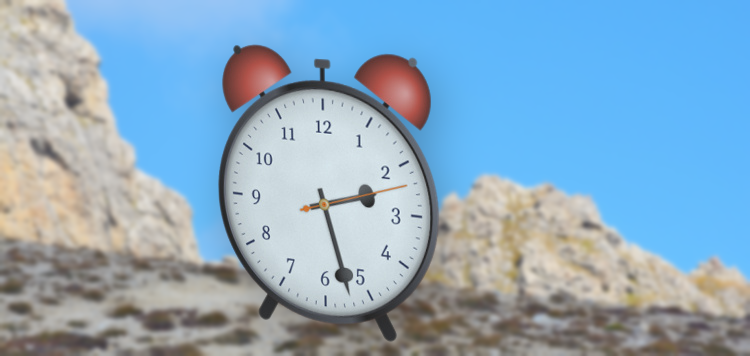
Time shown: h=2 m=27 s=12
